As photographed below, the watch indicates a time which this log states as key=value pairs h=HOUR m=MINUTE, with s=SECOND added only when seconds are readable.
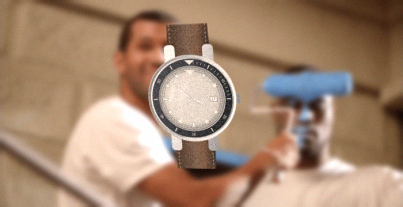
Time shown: h=3 m=52
